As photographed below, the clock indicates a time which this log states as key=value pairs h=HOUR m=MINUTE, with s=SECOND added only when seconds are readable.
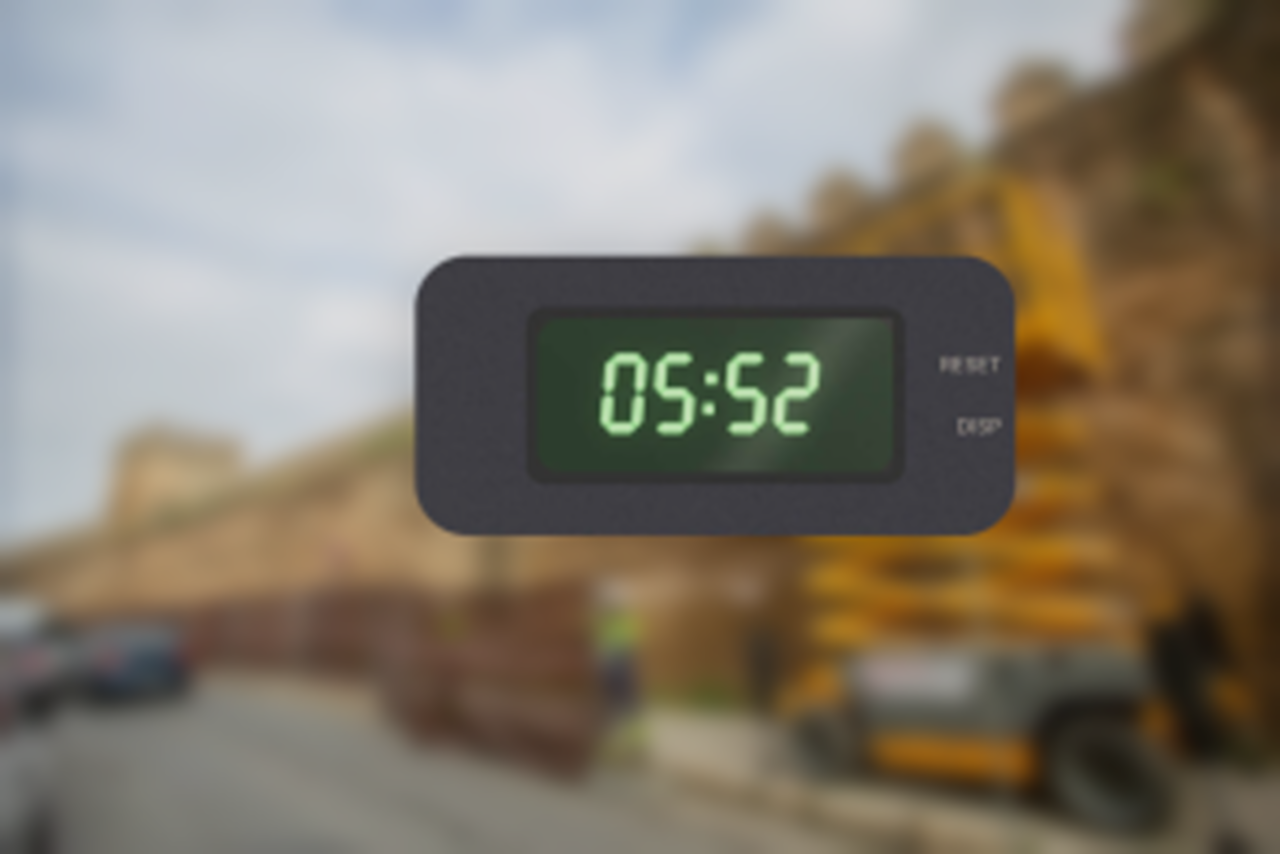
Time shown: h=5 m=52
